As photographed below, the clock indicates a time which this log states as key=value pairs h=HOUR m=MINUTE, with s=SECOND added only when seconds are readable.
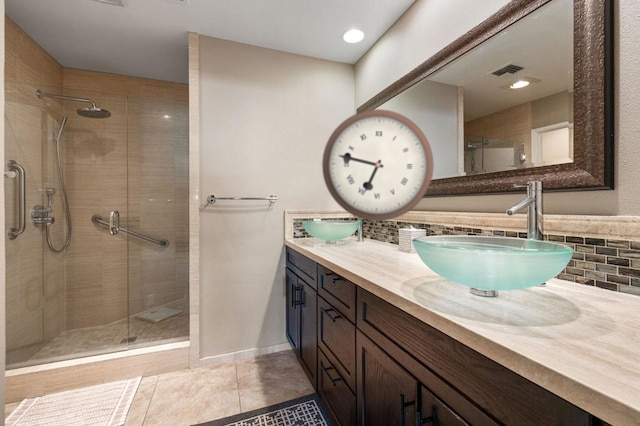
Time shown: h=6 m=47
